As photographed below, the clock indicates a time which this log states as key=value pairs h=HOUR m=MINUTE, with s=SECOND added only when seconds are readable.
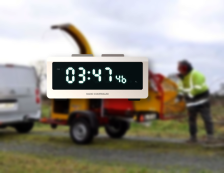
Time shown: h=3 m=47 s=46
